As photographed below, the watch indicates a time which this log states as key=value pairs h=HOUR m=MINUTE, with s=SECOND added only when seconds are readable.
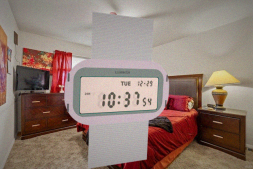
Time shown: h=10 m=37 s=54
